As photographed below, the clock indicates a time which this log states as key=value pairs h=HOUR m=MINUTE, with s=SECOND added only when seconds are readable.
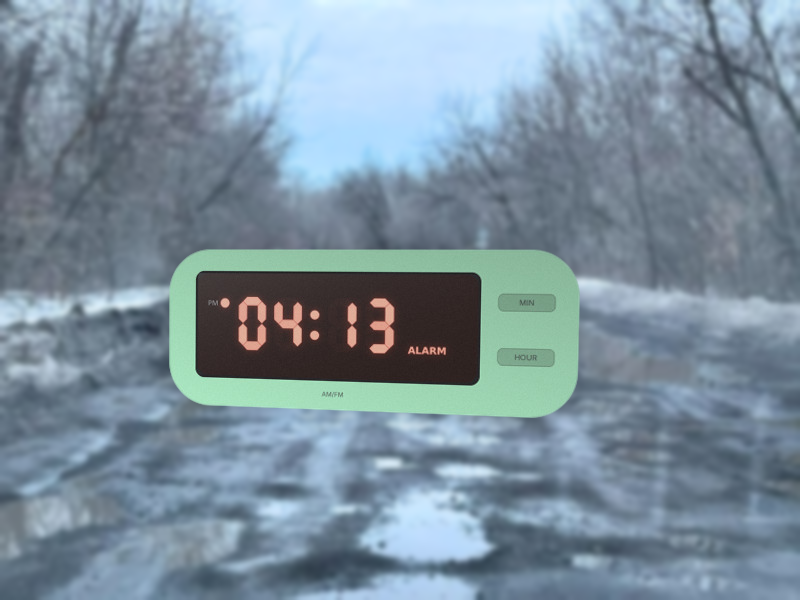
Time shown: h=4 m=13
